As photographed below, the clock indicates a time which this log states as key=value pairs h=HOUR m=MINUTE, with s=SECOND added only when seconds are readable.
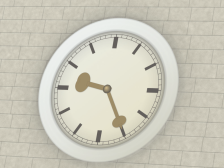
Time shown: h=9 m=25
